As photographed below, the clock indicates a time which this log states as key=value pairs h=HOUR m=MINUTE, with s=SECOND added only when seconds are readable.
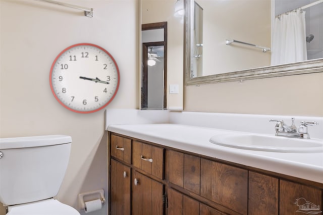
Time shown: h=3 m=17
